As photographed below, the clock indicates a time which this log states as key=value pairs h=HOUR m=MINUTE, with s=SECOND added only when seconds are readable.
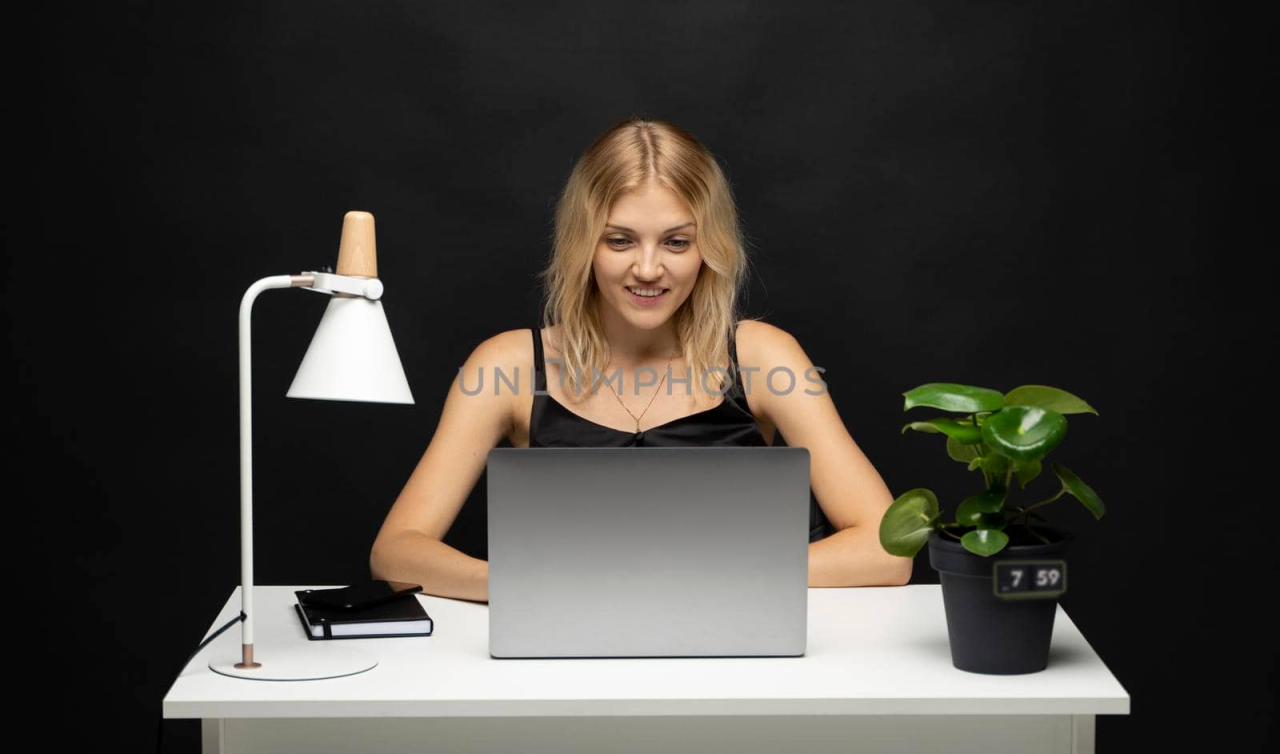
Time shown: h=7 m=59
